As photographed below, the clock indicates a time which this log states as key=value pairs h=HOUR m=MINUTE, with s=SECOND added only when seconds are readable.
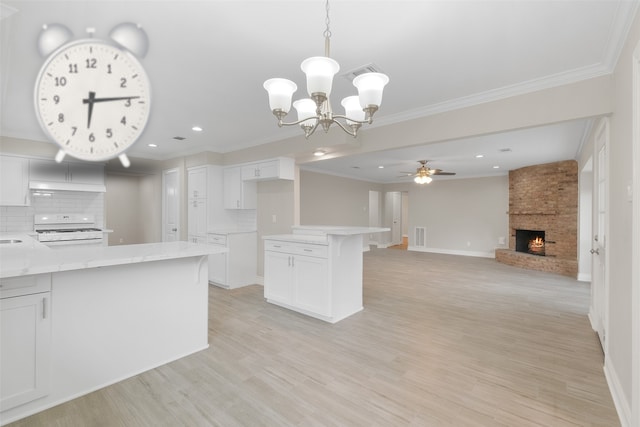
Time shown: h=6 m=14
